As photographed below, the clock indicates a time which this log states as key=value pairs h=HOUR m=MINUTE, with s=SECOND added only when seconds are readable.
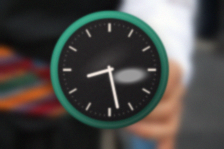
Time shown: h=8 m=28
